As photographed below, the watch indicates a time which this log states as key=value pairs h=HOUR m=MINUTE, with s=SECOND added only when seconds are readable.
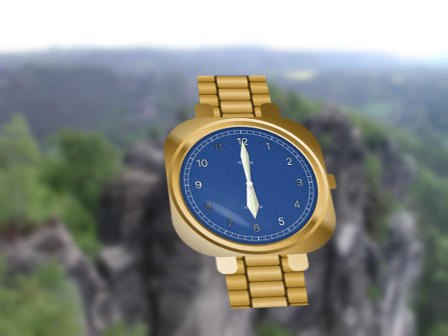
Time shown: h=6 m=0
